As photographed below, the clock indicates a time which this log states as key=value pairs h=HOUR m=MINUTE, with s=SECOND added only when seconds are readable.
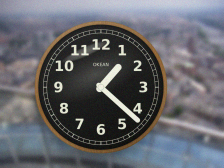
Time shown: h=1 m=22
